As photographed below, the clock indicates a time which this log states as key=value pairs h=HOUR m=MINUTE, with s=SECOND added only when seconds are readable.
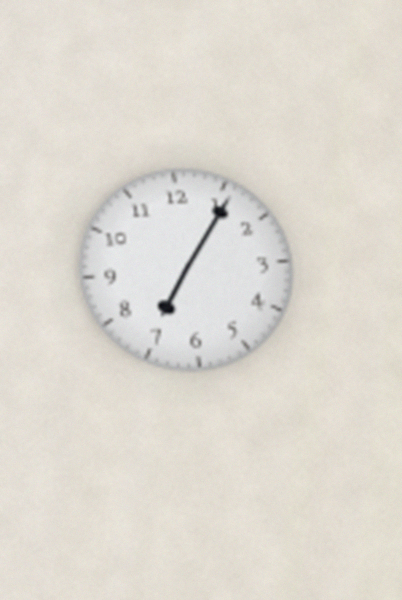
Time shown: h=7 m=6
